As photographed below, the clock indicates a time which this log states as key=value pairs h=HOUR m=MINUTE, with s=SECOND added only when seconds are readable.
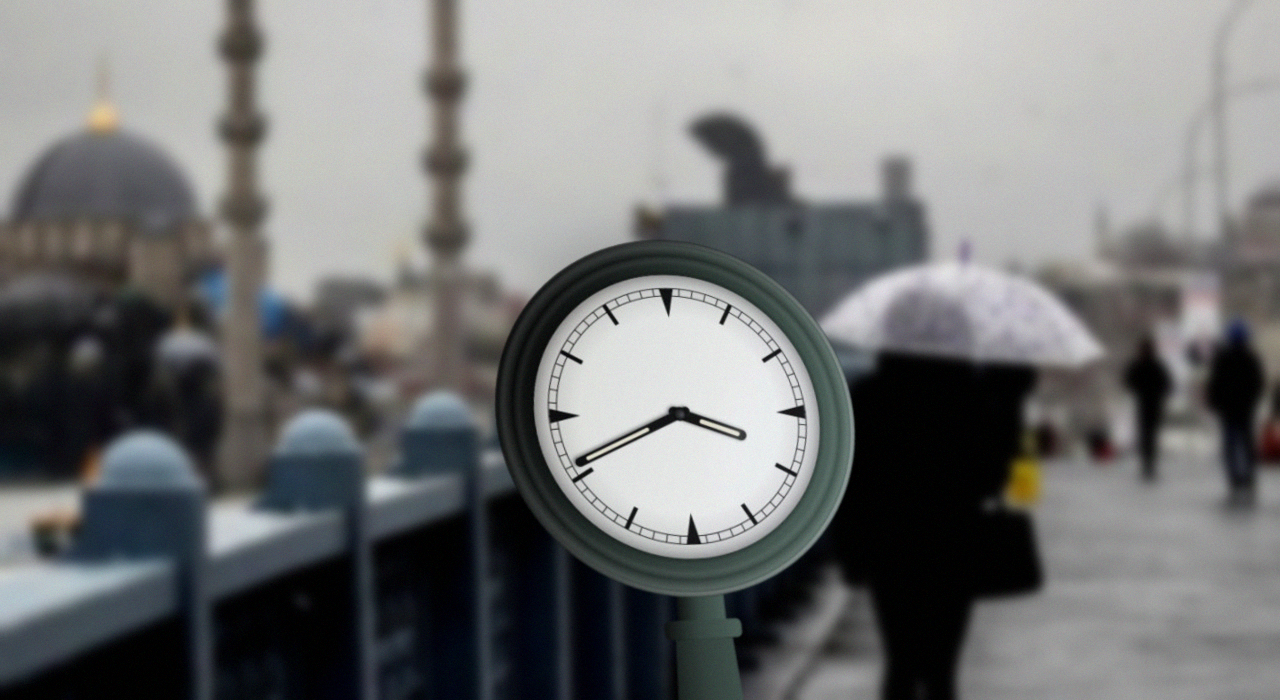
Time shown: h=3 m=41
